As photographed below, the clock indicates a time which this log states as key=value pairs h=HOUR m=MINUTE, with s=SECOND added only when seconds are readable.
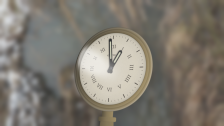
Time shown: h=12 m=59
